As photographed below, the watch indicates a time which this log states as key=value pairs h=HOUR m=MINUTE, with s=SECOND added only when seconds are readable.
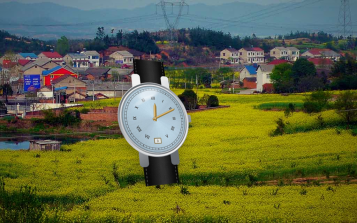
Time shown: h=12 m=11
